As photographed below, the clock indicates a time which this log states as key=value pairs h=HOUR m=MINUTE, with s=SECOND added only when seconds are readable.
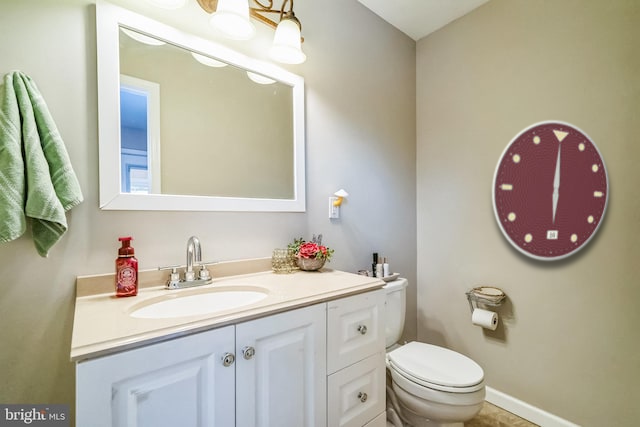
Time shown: h=6 m=0
